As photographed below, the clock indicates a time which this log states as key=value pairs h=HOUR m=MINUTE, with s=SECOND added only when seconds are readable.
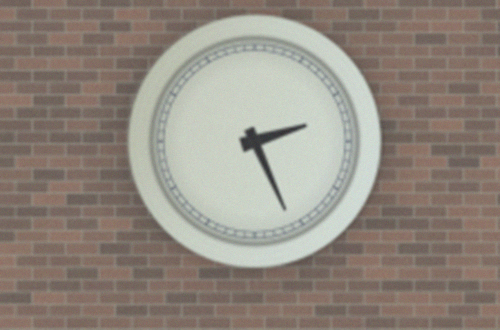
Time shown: h=2 m=26
